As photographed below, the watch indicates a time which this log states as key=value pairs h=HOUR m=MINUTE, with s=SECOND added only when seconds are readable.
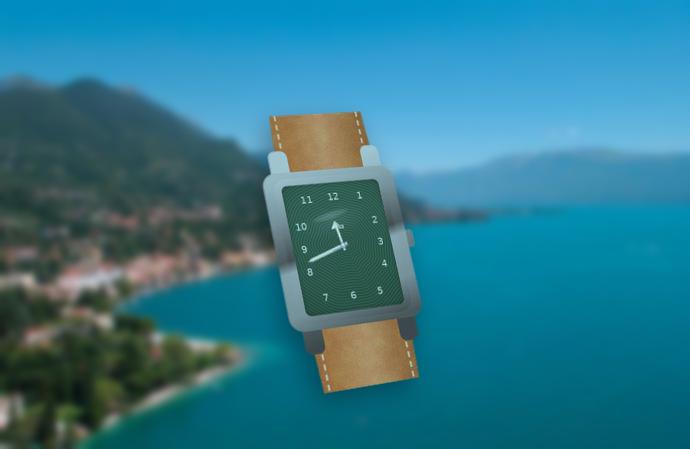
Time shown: h=11 m=42
